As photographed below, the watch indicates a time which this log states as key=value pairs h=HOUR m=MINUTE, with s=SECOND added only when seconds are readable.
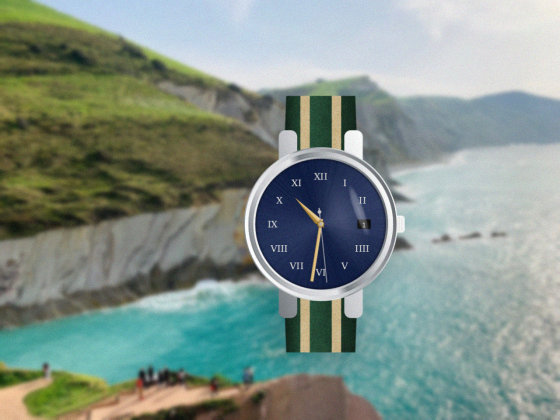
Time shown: h=10 m=31 s=29
